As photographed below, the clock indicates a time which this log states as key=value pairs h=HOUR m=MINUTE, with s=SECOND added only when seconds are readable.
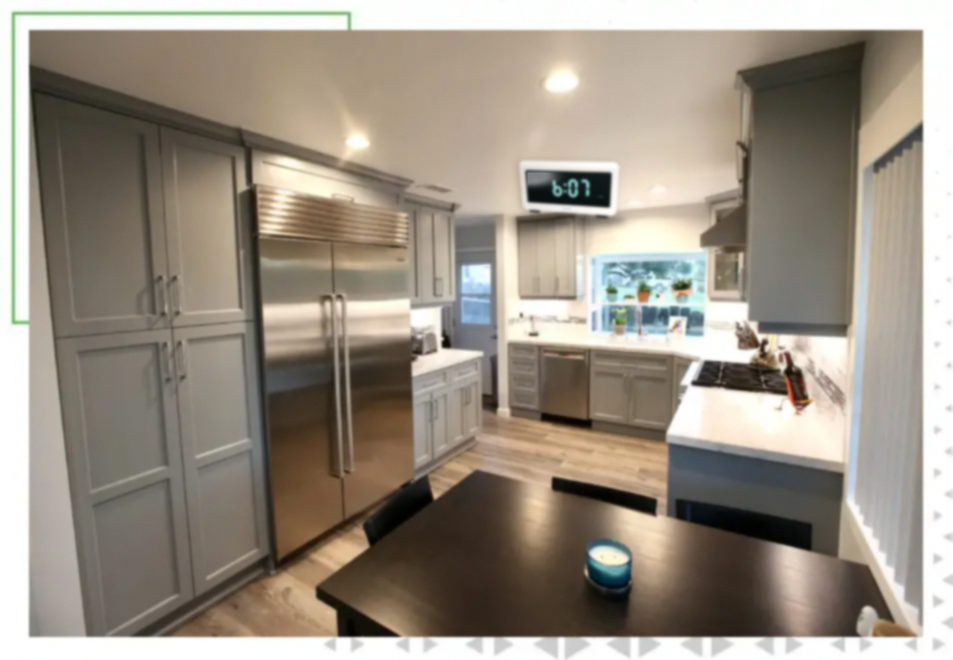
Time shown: h=6 m=7
